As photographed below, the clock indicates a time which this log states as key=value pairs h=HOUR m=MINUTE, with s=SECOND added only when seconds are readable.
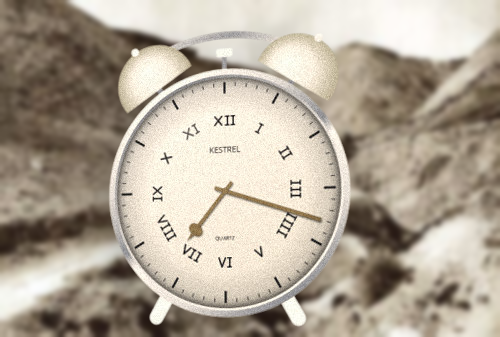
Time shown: h=7 m=18
